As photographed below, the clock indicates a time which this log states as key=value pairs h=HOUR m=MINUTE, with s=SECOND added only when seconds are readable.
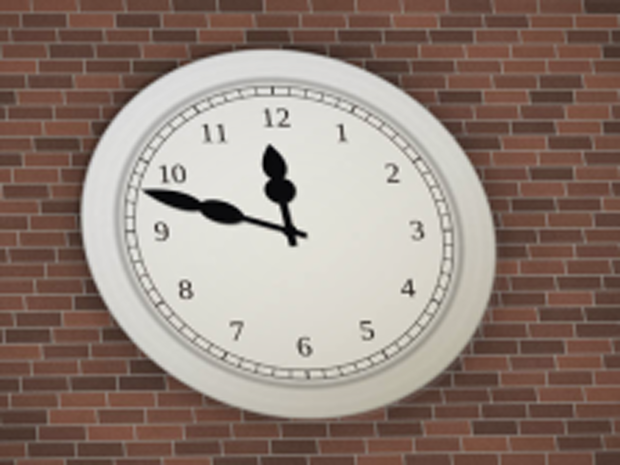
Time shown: h=11 m=48
